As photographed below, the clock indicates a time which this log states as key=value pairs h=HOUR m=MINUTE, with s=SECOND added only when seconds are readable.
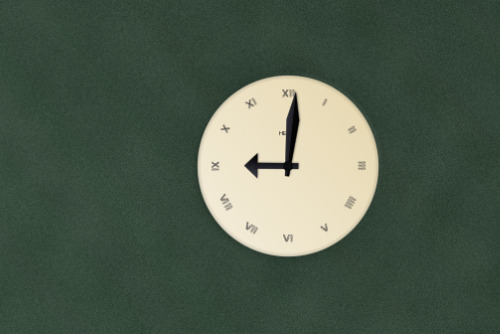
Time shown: h=9 m=1
